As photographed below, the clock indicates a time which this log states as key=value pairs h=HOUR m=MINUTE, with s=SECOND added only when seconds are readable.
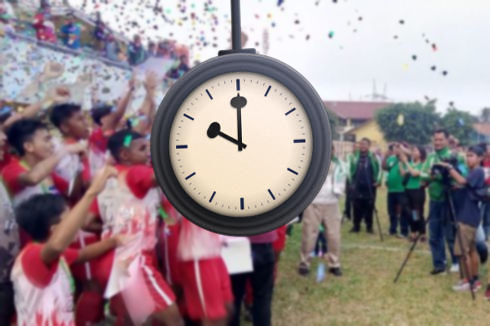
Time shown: h=10 m=0
